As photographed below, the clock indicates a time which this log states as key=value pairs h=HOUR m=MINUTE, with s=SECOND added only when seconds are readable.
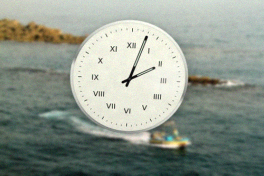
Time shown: h=2 m=3
